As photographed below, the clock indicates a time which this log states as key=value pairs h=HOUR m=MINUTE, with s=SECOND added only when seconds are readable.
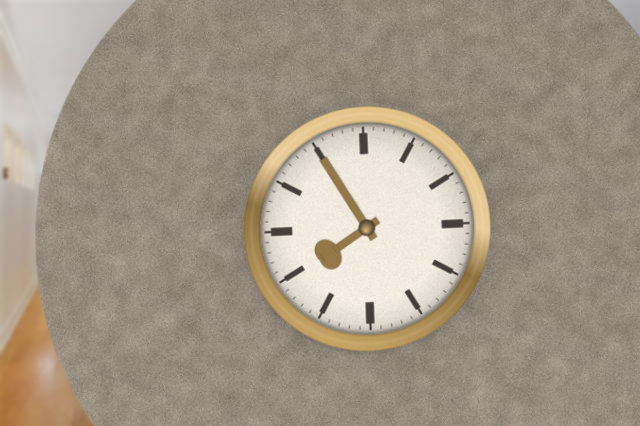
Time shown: h=7 m=55
